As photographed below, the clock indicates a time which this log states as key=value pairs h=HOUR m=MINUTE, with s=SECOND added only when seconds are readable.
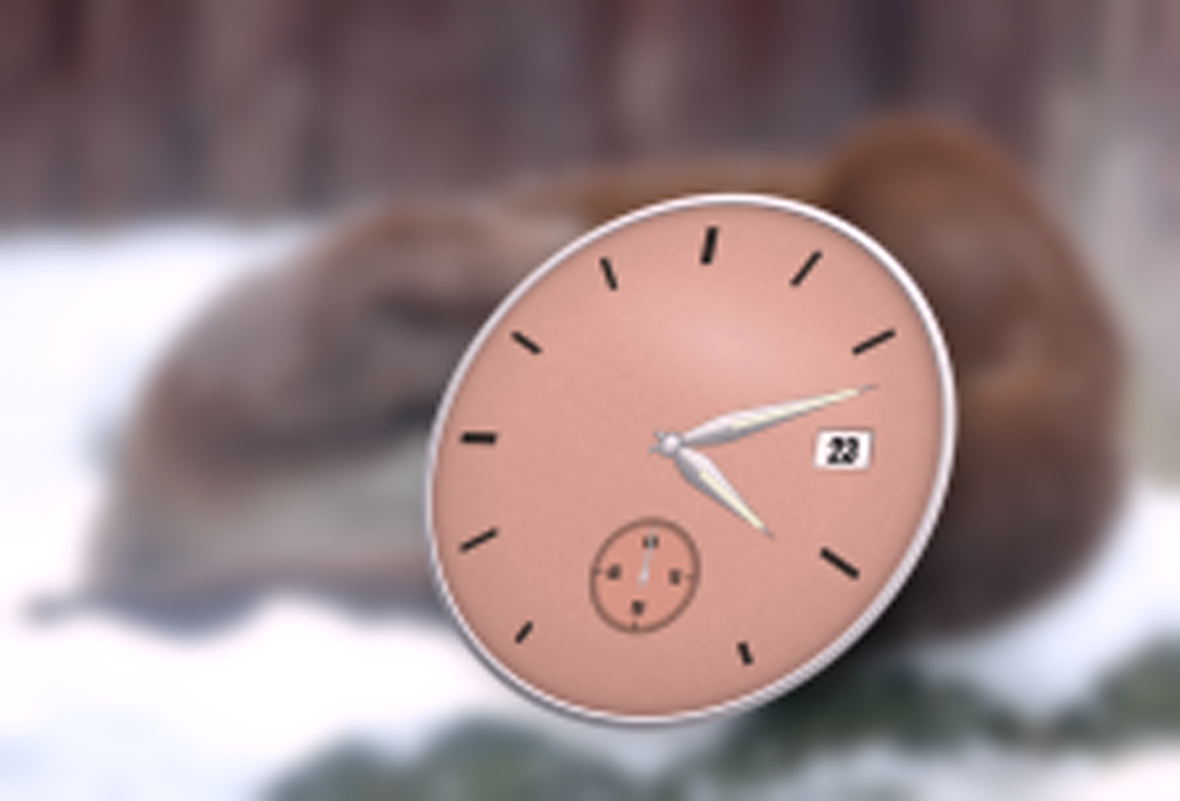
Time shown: h=4 m=12
